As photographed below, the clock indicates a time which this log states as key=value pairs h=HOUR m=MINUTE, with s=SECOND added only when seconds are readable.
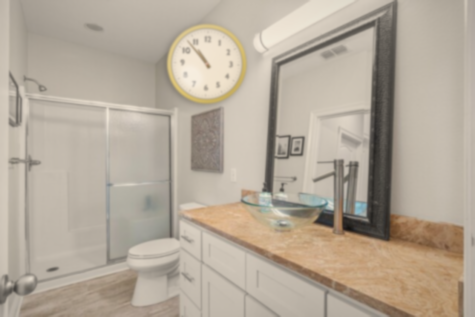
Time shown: h=10 m=53
